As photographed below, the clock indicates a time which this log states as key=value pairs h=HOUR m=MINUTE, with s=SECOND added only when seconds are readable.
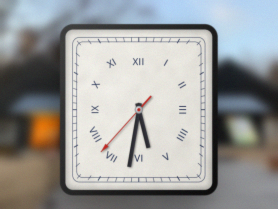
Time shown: h=5 m=31 s=37
